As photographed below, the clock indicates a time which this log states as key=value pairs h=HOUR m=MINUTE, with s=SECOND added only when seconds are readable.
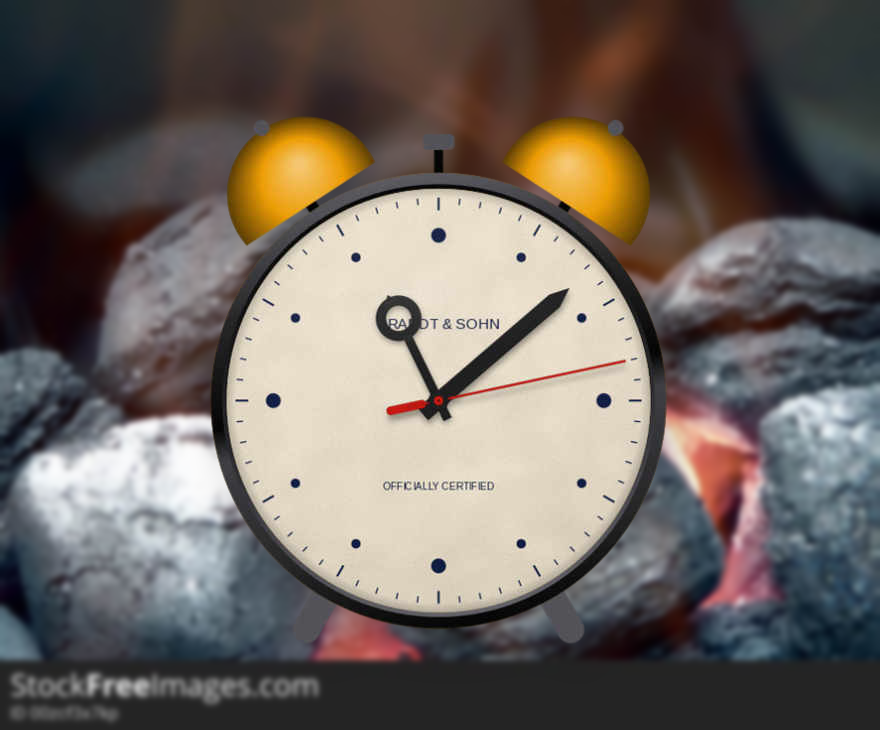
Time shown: h=11 m=8 s=13
